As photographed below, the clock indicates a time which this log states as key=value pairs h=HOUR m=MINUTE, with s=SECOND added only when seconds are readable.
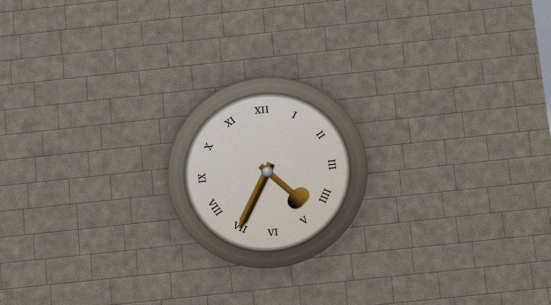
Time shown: h=4 m=35
